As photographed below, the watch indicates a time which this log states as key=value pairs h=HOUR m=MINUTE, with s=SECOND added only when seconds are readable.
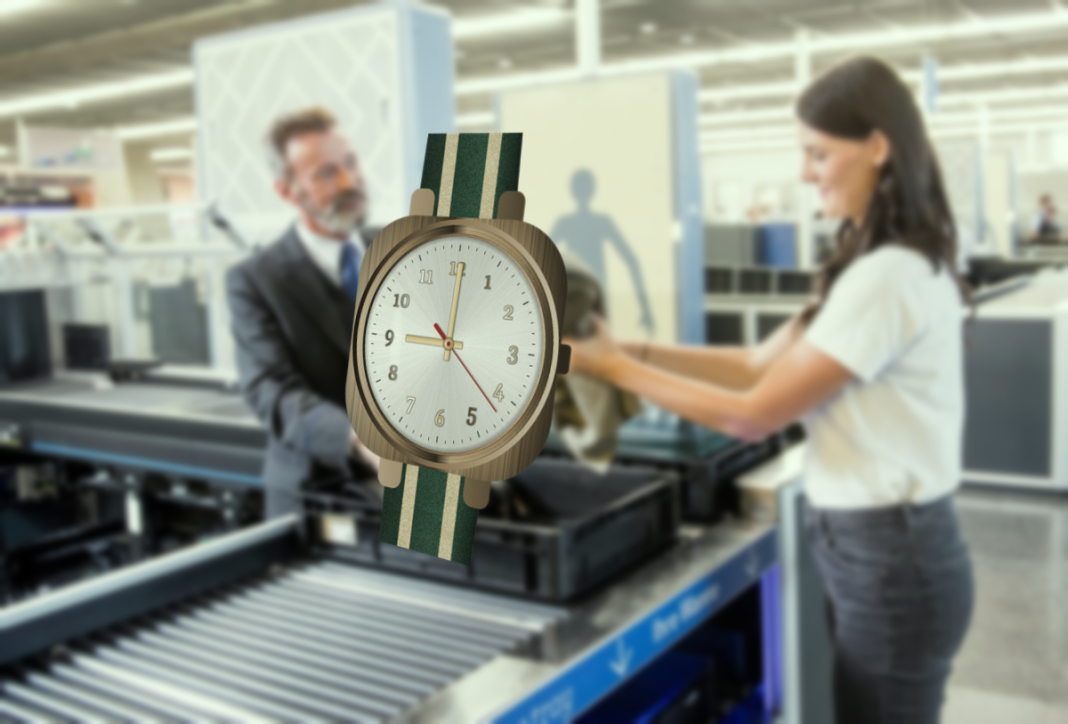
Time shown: h=9 m=0 s=22
